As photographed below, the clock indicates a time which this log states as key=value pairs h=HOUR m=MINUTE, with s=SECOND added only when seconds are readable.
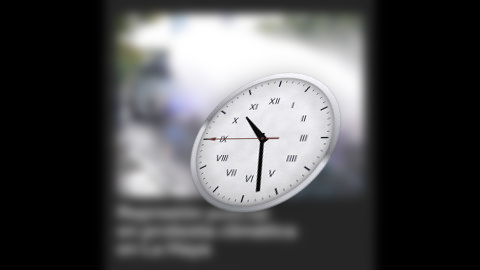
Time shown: h=10 m=27 s=45
